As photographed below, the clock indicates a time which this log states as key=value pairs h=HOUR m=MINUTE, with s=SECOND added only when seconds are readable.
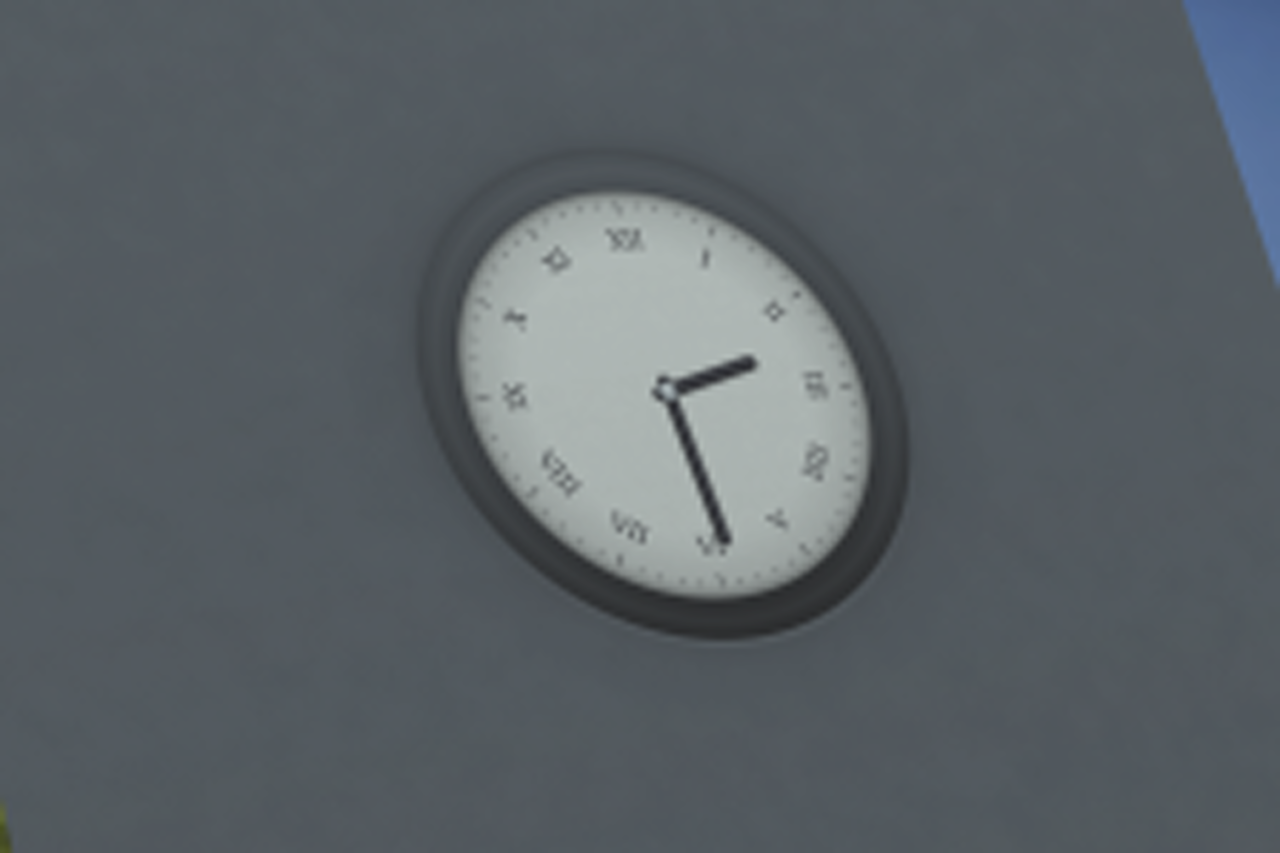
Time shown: h=2 m=29
